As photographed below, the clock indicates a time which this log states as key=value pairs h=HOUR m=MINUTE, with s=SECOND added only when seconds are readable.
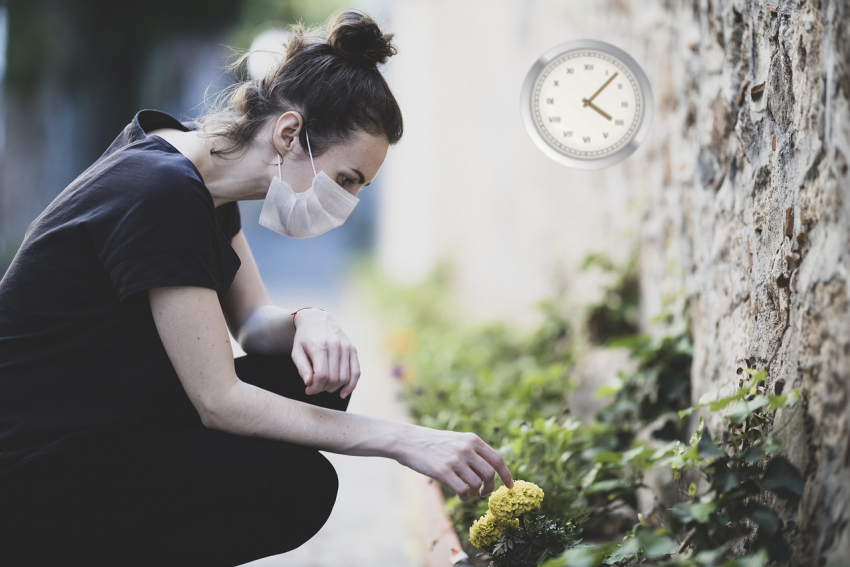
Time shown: h=4 m=7
